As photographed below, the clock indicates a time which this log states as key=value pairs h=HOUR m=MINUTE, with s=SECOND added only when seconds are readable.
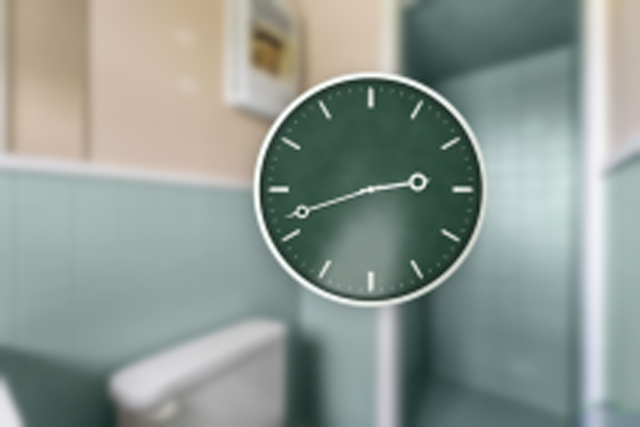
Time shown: h=2 m=42
